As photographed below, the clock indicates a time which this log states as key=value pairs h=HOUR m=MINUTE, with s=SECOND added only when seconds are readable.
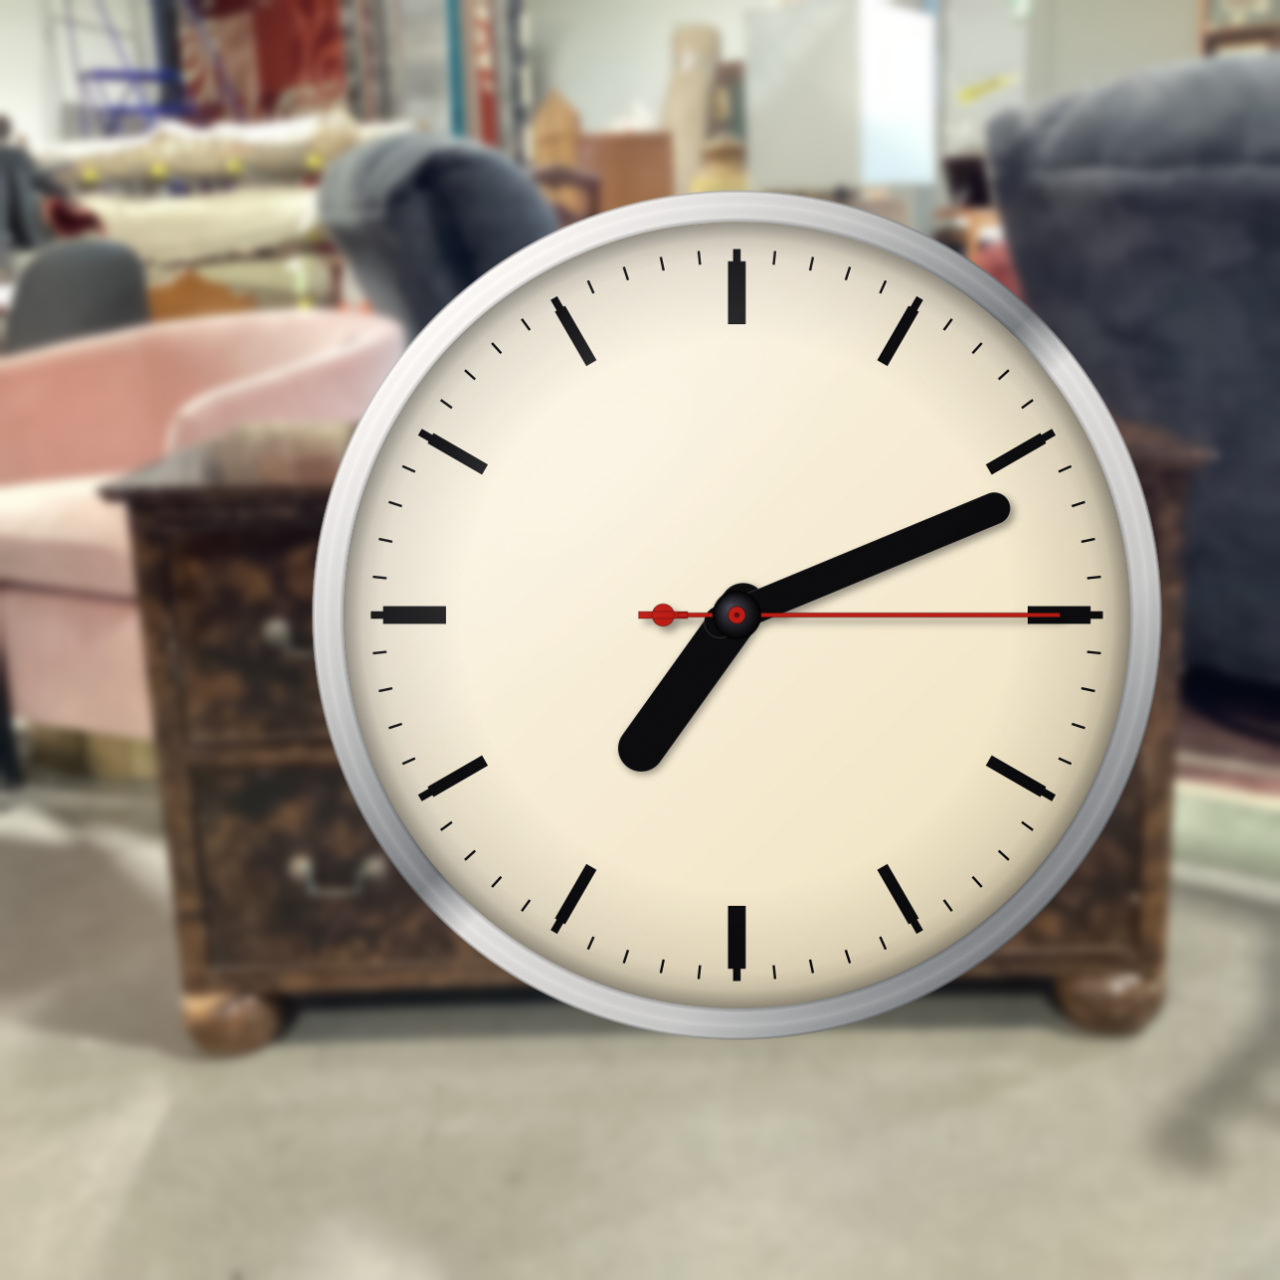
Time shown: h=7 m=11 s=15
